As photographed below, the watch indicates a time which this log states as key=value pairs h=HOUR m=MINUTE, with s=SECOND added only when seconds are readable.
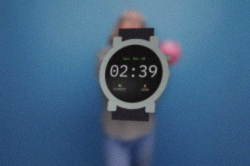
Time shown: h=2 m=39
